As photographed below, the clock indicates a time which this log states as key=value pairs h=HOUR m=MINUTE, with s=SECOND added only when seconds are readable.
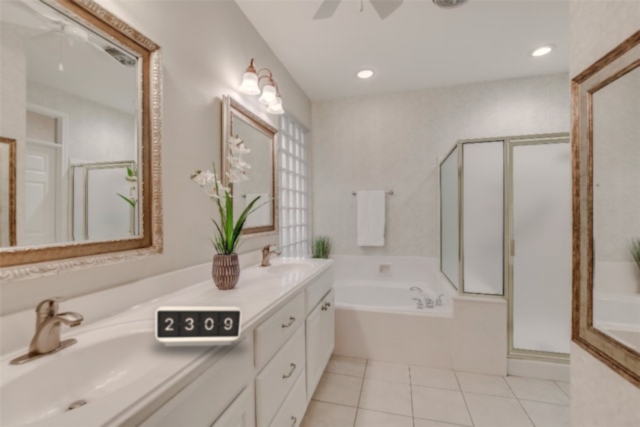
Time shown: h=23 m=9
